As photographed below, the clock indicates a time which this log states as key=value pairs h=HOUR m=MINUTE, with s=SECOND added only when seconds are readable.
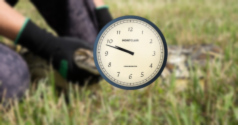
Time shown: h=9 m=48
